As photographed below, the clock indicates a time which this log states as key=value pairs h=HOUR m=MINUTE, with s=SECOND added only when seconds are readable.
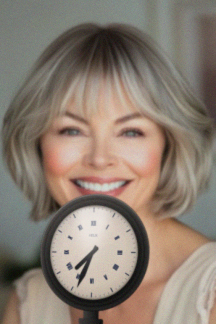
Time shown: h=7 m=34
